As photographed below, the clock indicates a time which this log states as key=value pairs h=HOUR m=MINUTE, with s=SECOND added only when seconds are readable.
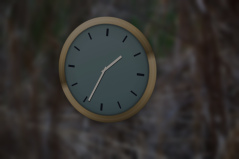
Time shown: h=1 m=34
